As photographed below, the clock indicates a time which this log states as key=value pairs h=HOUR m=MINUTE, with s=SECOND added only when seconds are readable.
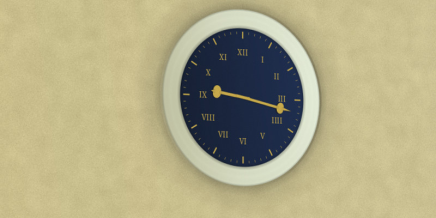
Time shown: h=9 m=17
